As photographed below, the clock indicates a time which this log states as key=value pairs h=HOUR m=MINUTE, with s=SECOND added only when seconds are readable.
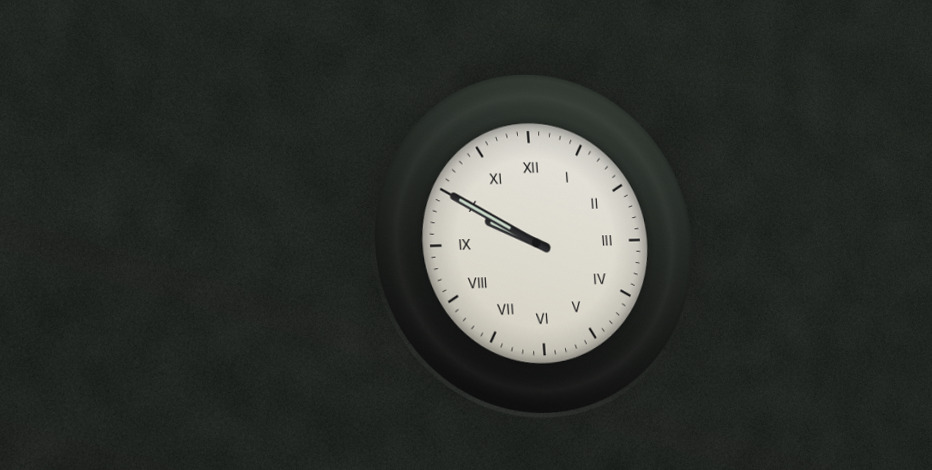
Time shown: h=9 m=50
